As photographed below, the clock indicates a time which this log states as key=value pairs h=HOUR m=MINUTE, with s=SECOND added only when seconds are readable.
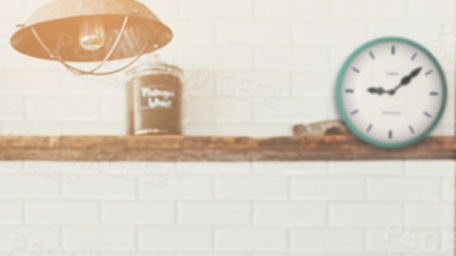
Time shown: h=9 m=8
